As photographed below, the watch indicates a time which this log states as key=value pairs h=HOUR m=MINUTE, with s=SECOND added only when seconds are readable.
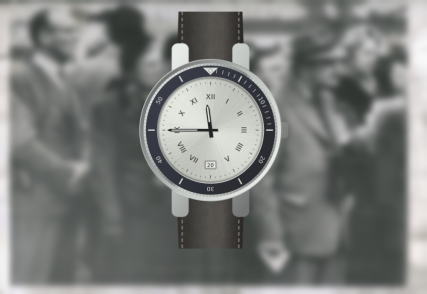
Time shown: h=11 m=45
